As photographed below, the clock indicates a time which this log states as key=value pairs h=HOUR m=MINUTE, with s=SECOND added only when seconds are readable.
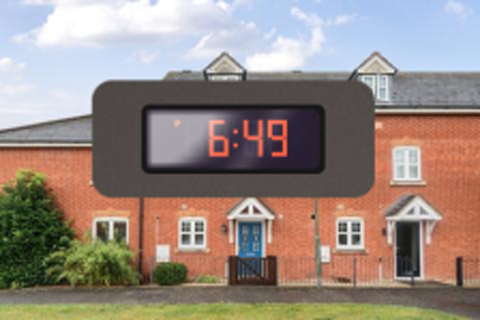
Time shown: h=6 m=49
